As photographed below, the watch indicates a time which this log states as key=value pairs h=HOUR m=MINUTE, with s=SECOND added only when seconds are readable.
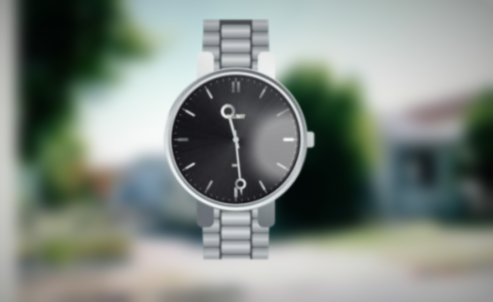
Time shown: h=11 m=29
